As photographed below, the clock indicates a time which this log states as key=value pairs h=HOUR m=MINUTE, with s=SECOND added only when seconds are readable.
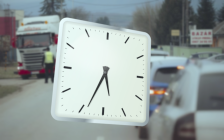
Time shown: h=5 m=34
